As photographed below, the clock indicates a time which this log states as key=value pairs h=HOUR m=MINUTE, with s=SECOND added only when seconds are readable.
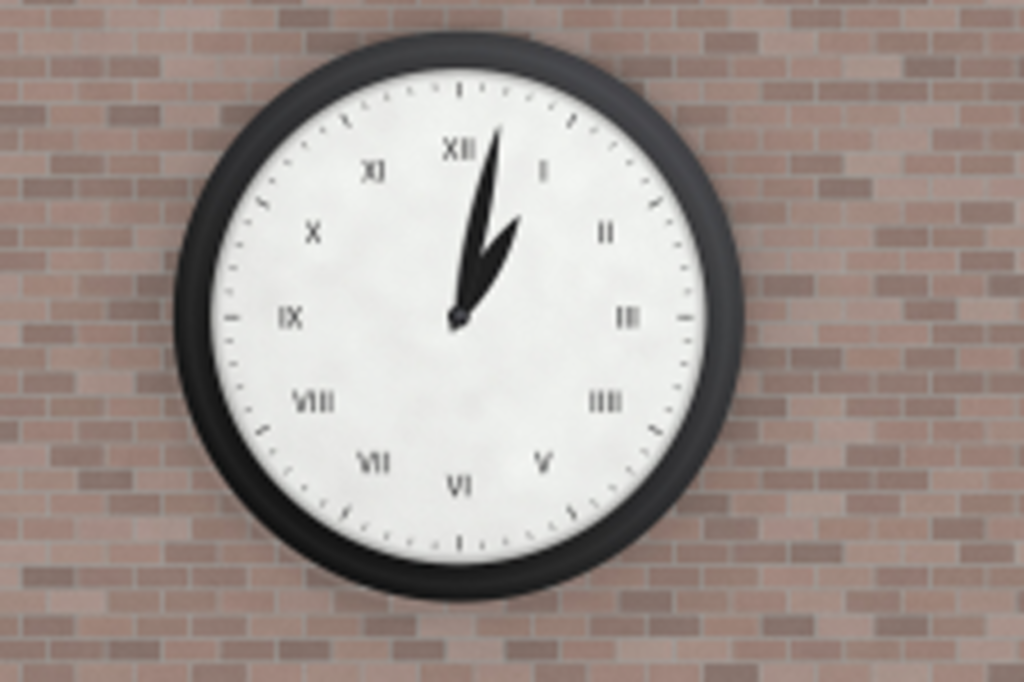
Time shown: h=1 m=2
